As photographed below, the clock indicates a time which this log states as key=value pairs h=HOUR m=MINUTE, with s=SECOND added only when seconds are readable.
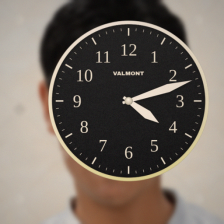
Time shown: h=4 m=12
